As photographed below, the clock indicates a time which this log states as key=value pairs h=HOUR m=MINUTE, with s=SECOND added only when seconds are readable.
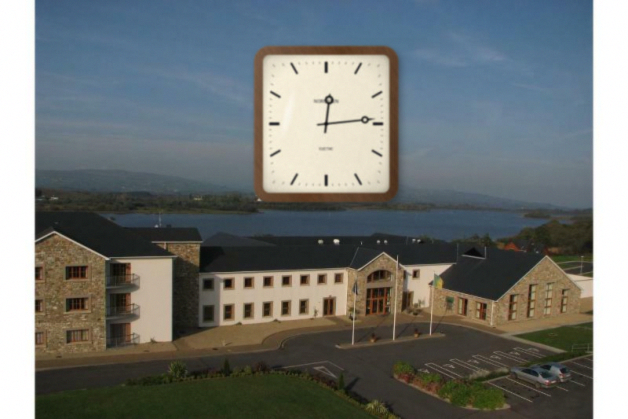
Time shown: h=12 m=14
